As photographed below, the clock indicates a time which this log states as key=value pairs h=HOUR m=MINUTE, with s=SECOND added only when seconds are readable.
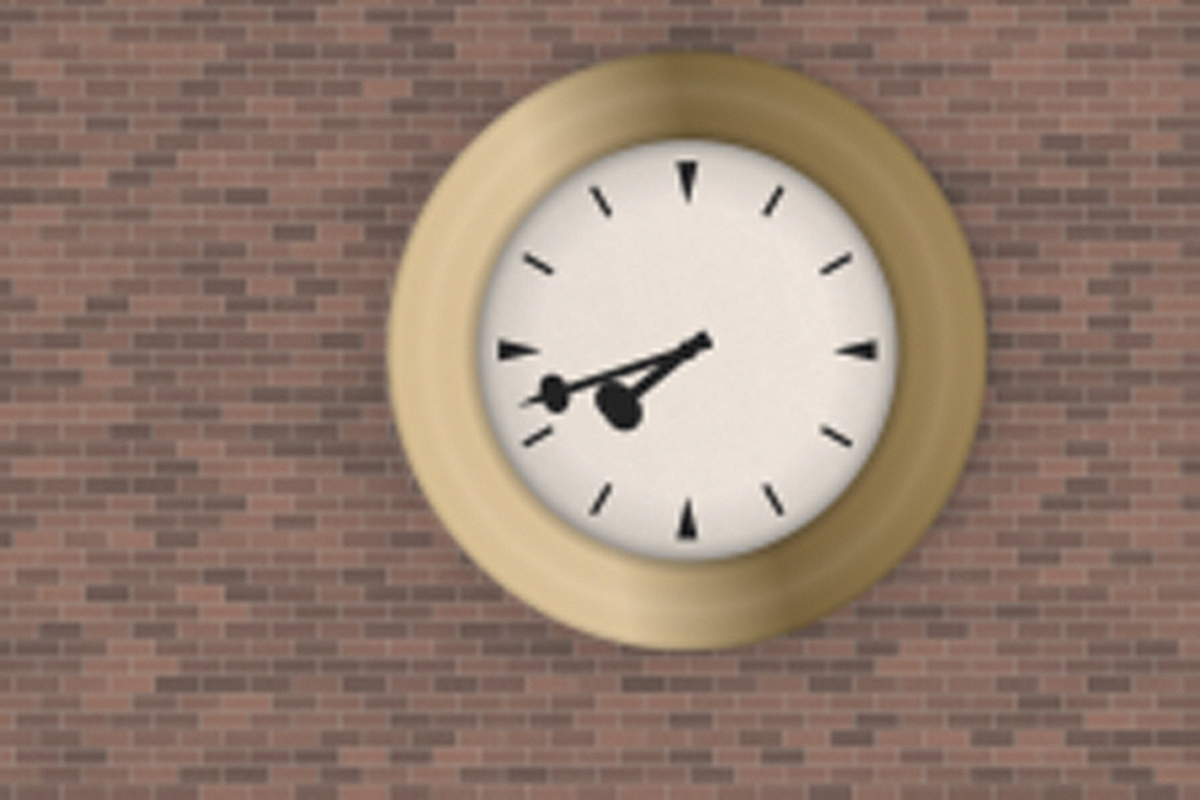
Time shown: h=7 m=42
